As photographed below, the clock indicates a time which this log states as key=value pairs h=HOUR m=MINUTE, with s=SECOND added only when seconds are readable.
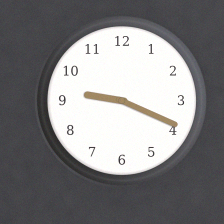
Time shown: h=9 m=19
